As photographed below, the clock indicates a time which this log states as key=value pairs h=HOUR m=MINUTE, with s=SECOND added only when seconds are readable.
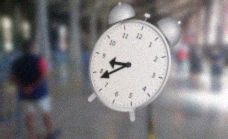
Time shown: h=8 m=38
